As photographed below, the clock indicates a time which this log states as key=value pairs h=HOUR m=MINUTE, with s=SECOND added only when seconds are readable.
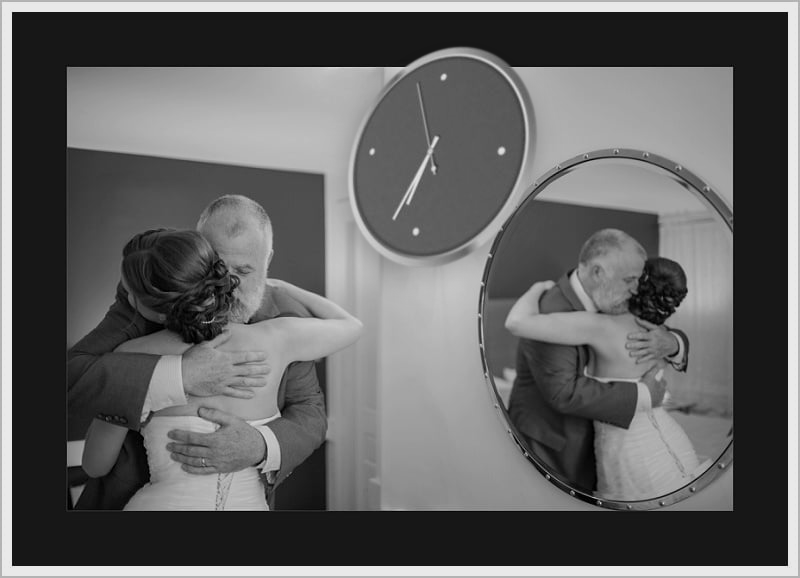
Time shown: h=6 m=33 s=56
